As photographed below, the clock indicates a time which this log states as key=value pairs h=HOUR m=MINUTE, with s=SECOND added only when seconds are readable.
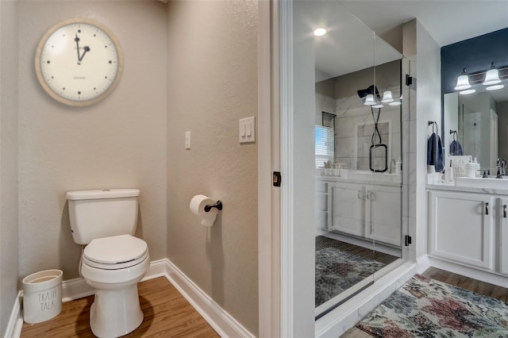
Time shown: h=12 m=59
